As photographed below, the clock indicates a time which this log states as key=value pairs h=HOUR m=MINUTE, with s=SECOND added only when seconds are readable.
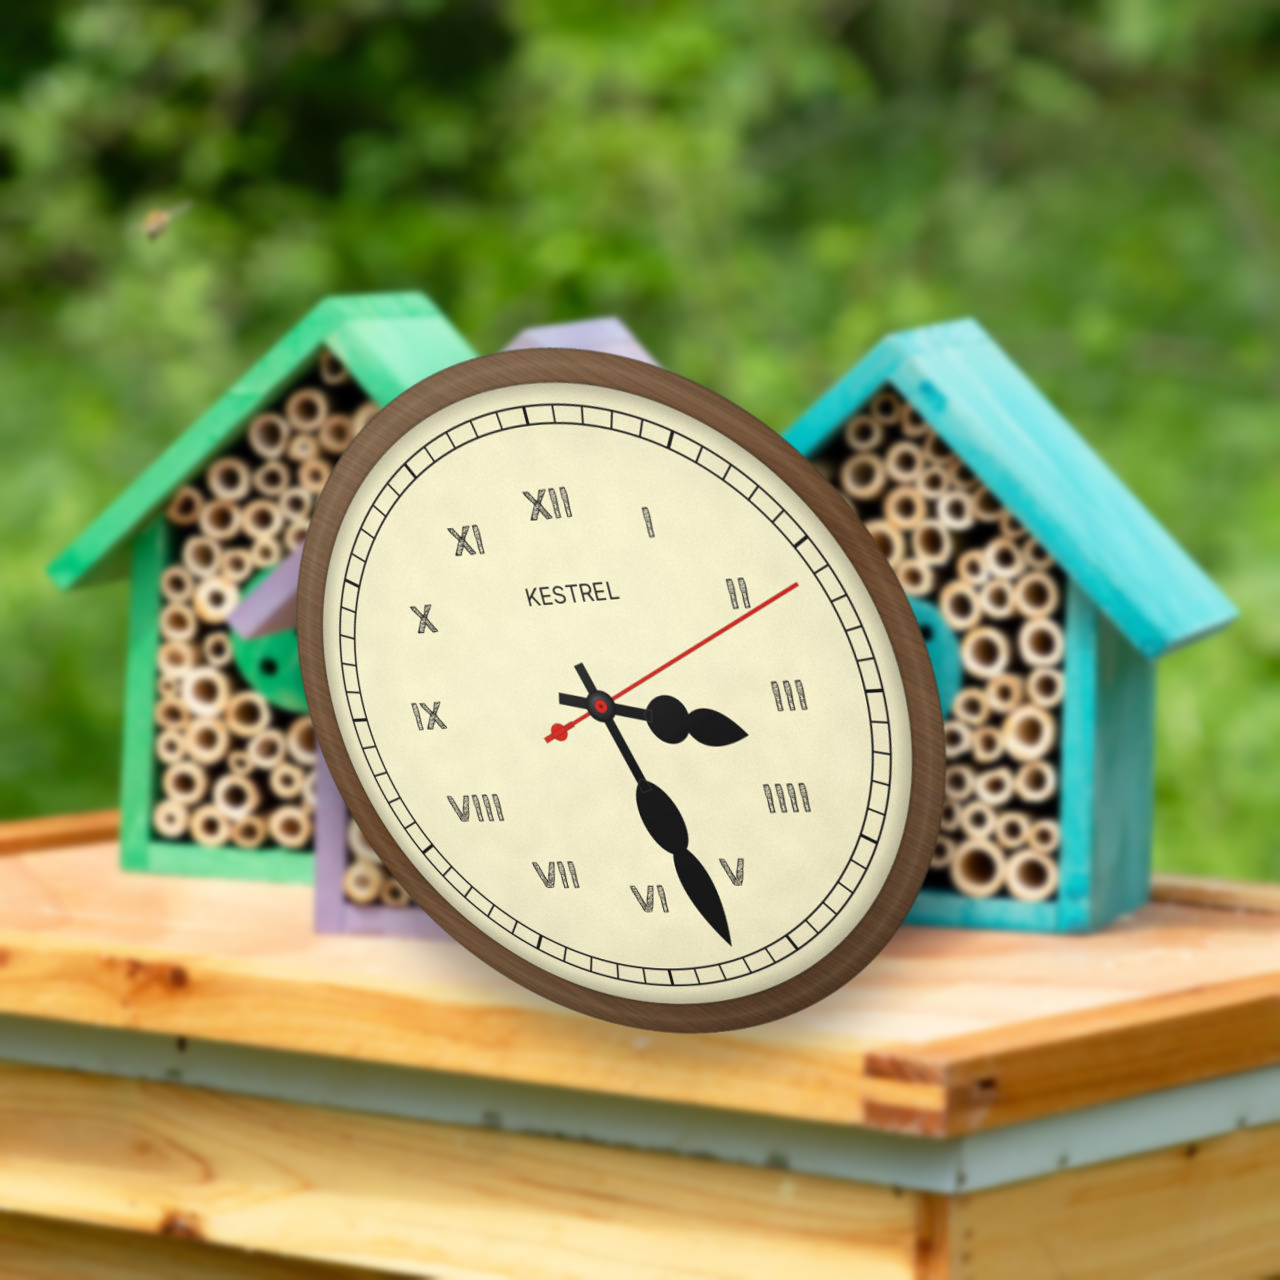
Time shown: h=3 m=27 s=11
